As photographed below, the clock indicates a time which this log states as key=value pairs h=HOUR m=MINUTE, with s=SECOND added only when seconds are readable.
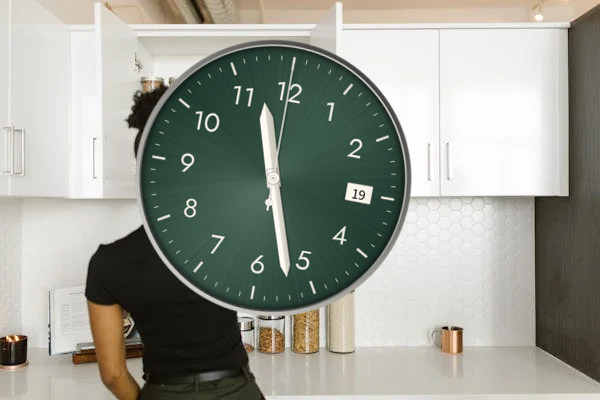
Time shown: h=11 m=27 s=0
